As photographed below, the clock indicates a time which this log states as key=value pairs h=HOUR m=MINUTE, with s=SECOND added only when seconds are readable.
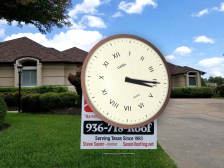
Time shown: h=4 m=20
